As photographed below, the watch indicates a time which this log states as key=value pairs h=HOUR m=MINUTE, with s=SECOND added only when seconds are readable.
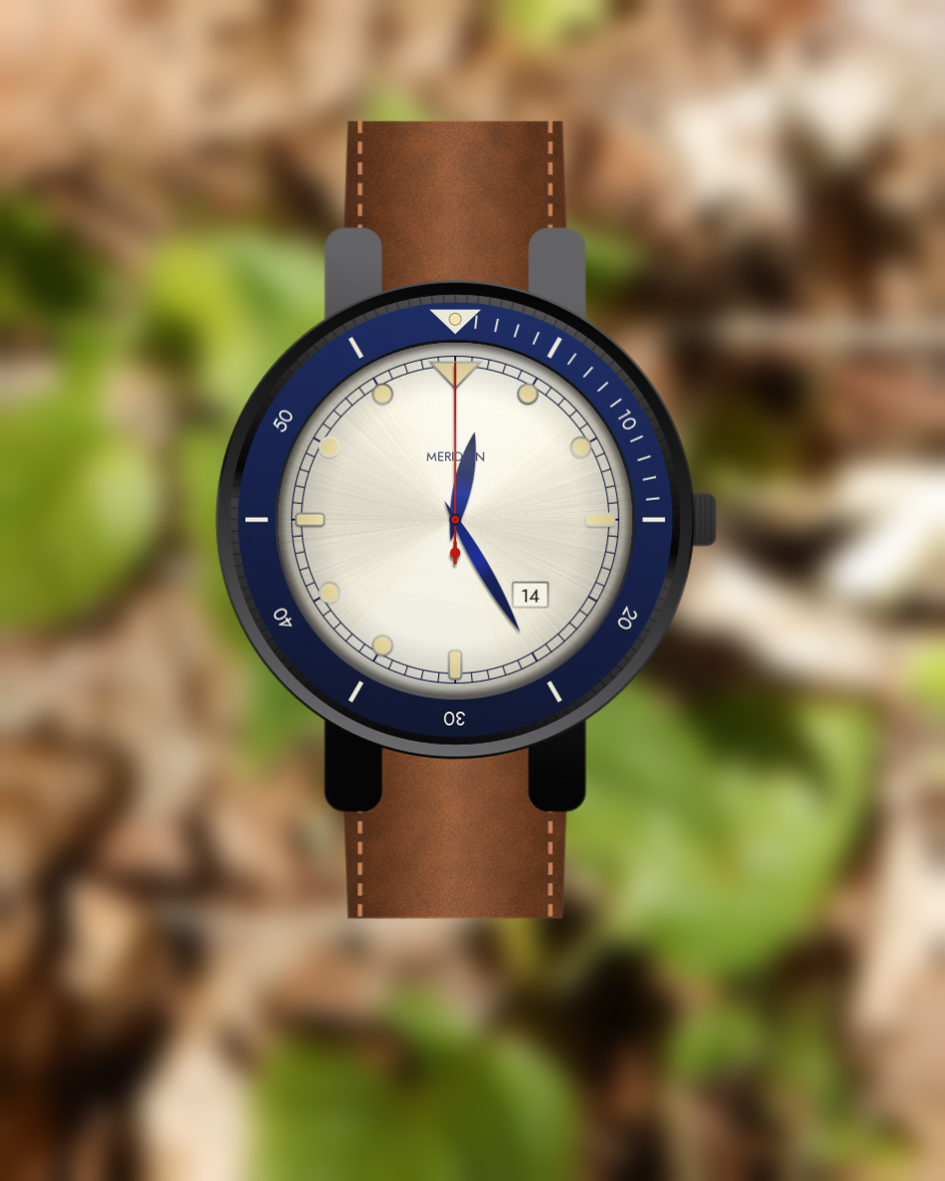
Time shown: h=12 m=25 s=0
